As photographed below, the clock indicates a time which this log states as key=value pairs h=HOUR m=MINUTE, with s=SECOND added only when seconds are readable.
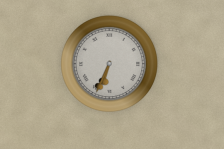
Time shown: h=6 m=34
